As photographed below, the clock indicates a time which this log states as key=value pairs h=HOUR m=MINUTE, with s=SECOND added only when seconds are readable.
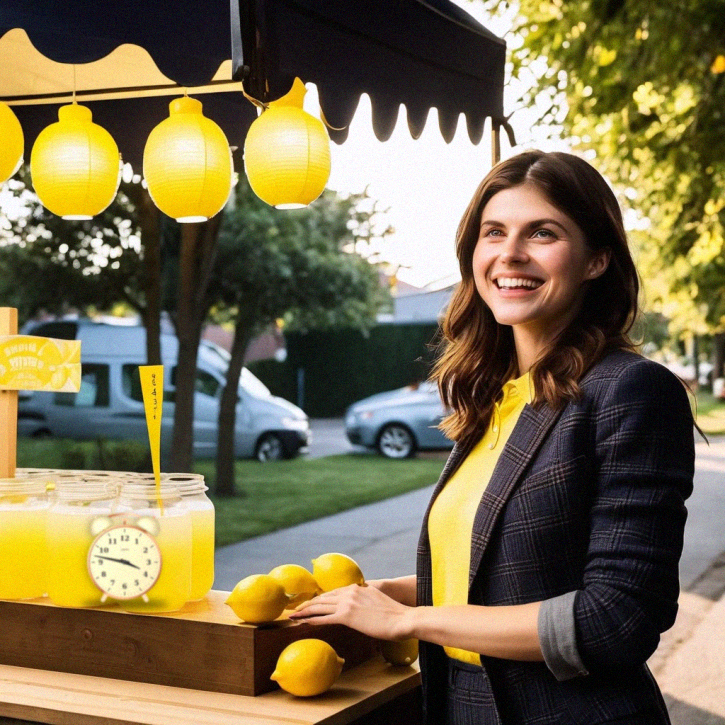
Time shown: h=3 m=47
